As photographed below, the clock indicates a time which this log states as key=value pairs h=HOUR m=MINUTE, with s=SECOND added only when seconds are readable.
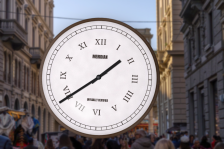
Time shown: h=1 m=39
